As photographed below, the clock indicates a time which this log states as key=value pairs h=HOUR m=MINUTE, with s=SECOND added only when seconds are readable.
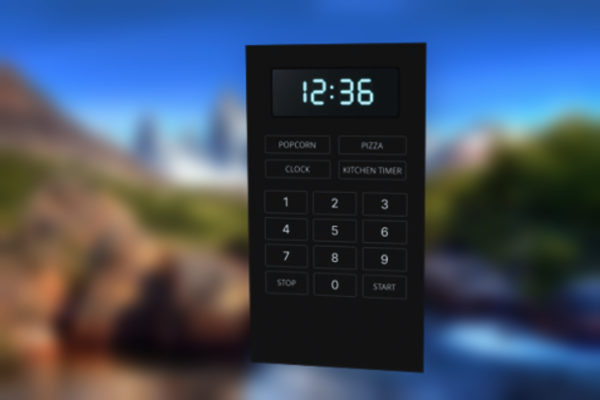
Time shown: h=12 m=36
